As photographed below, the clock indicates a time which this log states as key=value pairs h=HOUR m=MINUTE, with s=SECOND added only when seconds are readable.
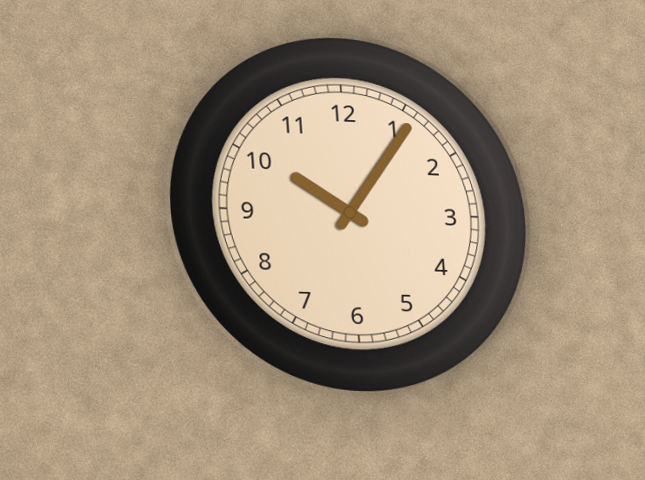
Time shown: h=10 m=6
